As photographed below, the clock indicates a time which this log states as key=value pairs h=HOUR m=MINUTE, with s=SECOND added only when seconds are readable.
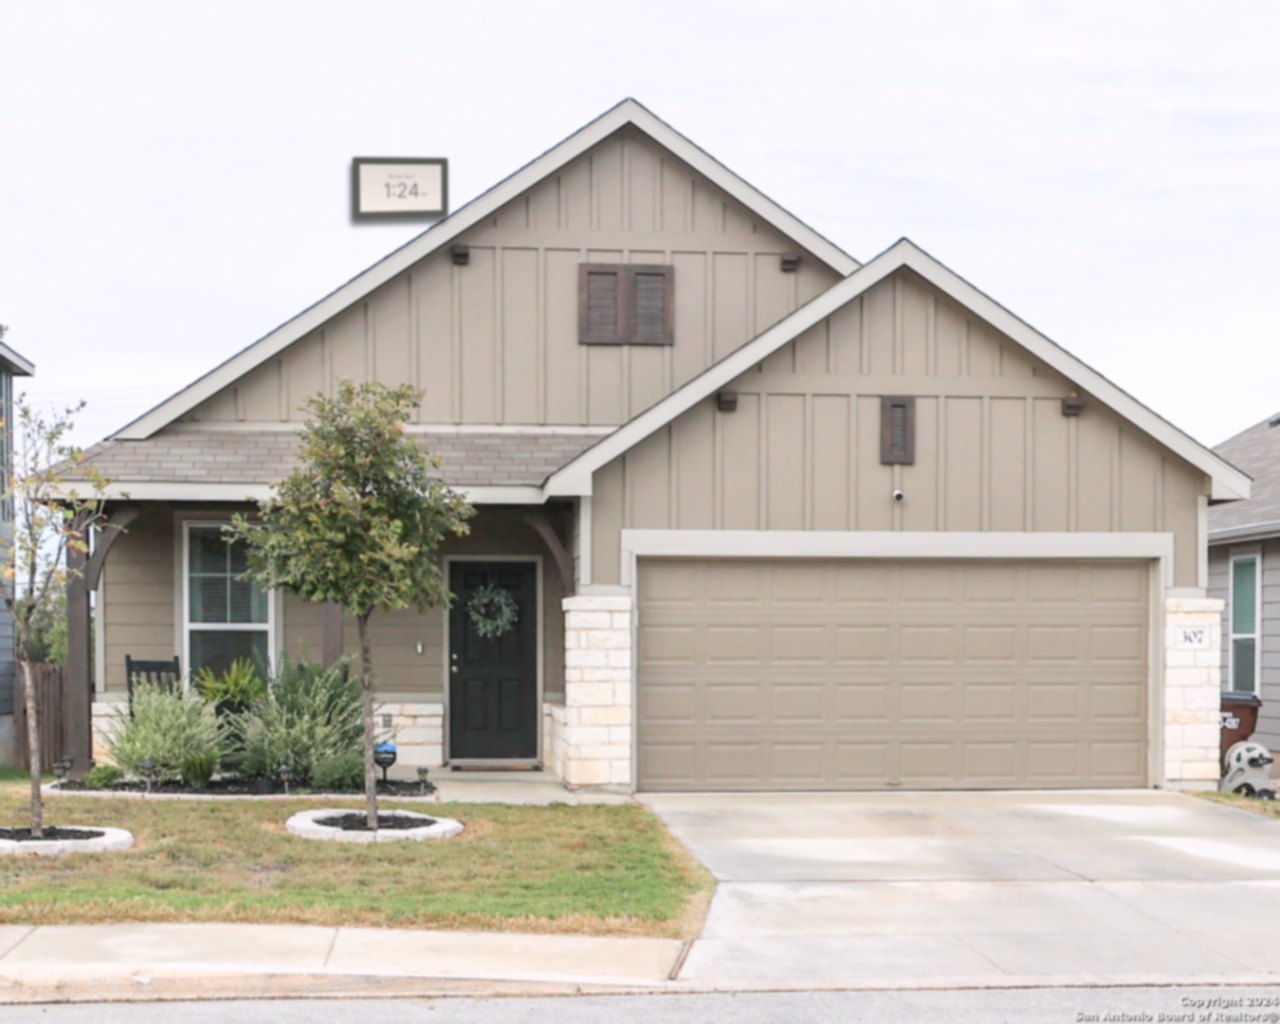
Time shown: h=1 m=24
